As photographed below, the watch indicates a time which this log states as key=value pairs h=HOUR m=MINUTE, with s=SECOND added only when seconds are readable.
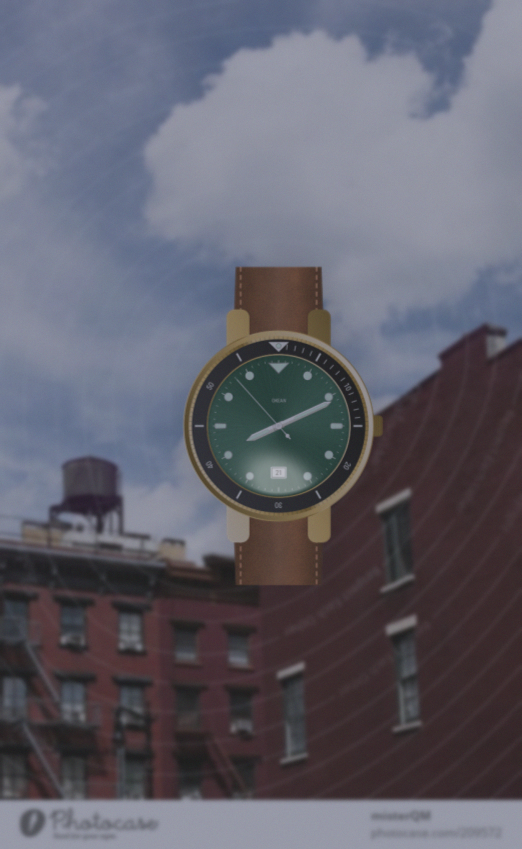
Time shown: h=8 m=10 s=53
